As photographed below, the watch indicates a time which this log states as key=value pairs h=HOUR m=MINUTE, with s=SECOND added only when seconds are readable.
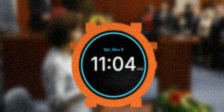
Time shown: h=11 m=4
